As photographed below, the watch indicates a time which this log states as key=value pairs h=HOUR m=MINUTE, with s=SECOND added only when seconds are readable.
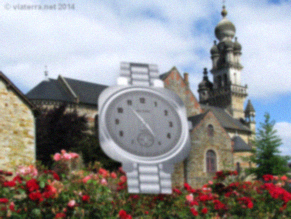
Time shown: h=4 m=54
